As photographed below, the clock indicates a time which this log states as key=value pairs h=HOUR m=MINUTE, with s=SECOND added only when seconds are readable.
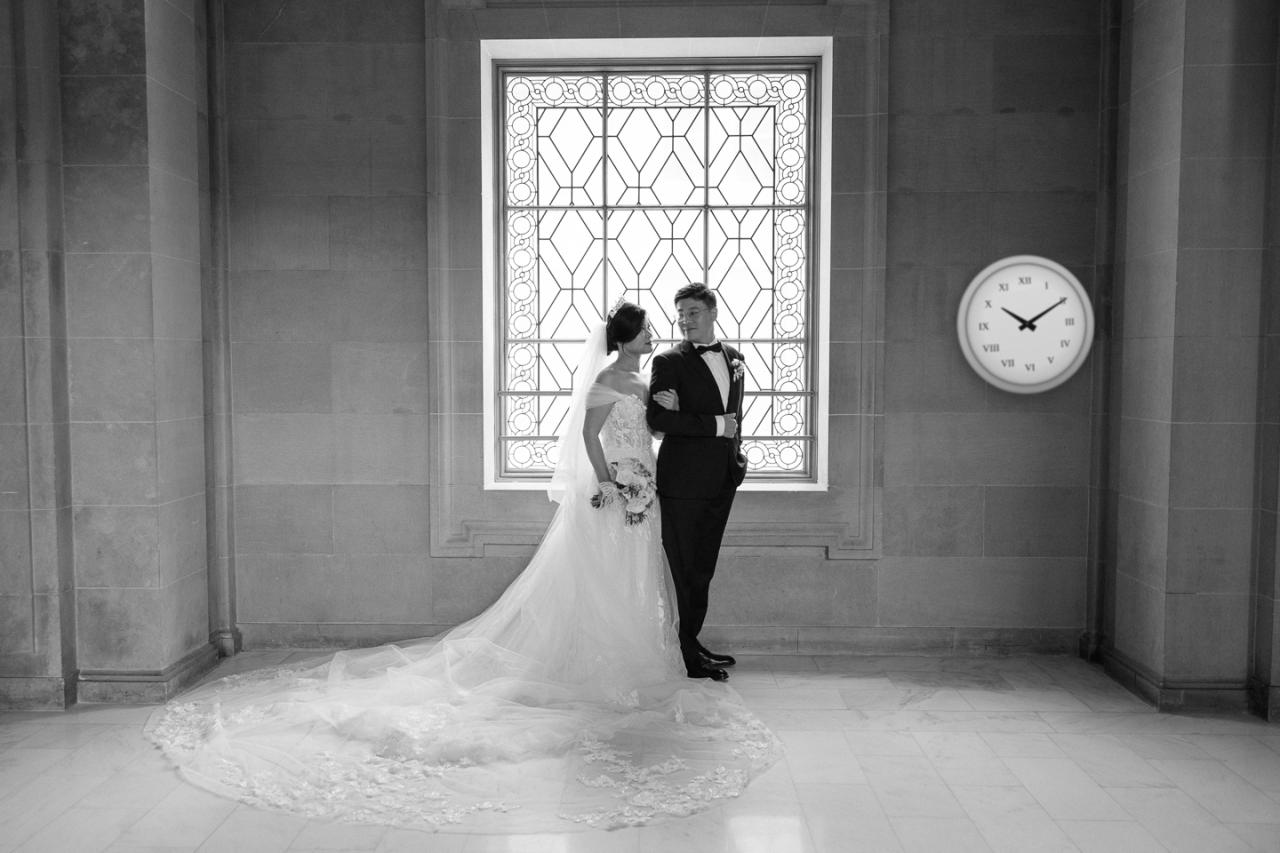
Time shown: h=10 m=10
